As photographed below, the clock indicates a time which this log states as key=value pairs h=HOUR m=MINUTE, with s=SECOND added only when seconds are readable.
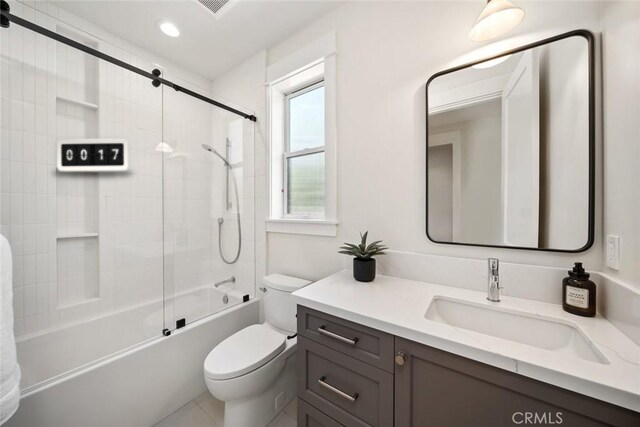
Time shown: h=0 m=17
